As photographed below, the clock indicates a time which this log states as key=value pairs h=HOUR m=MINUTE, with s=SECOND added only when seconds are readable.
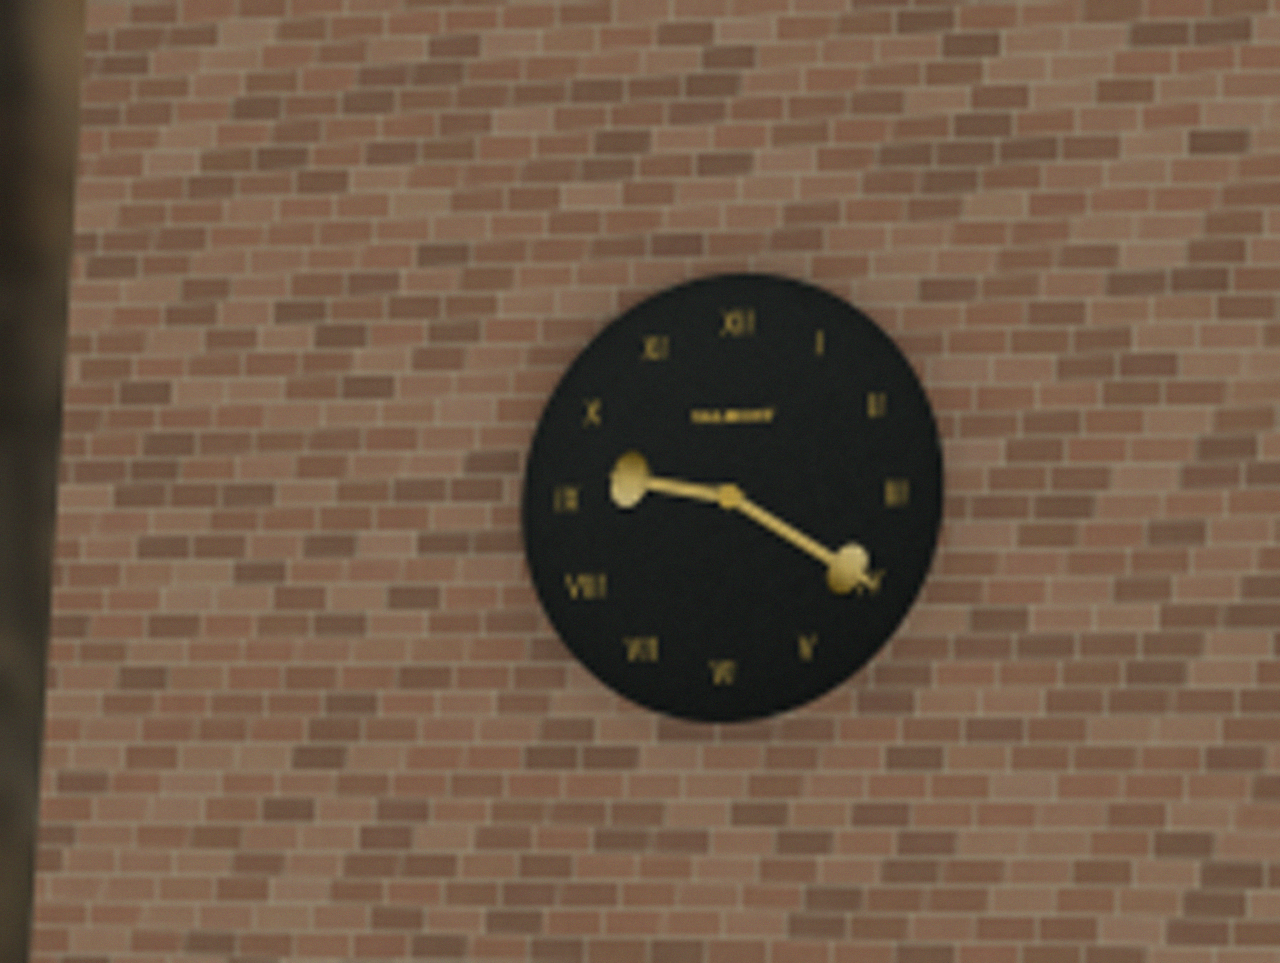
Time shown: h=9 m=20
